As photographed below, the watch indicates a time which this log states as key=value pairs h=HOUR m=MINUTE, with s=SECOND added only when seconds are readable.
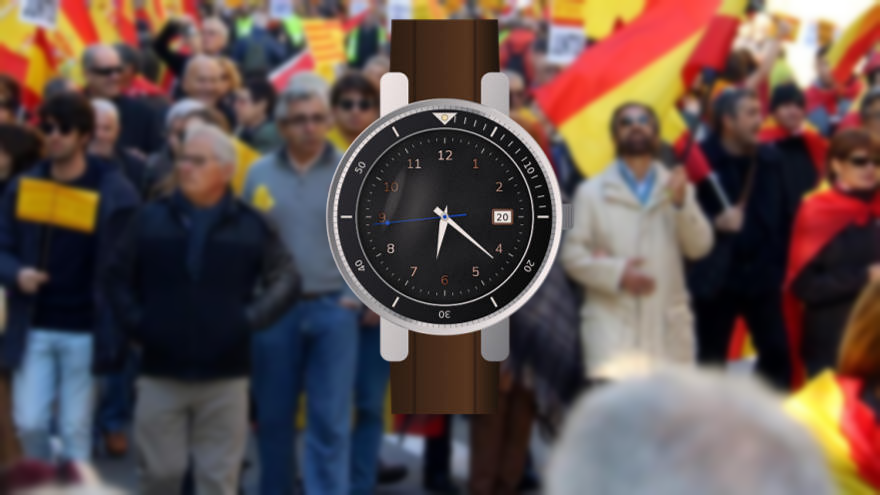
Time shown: h=6 m=21 s=44
